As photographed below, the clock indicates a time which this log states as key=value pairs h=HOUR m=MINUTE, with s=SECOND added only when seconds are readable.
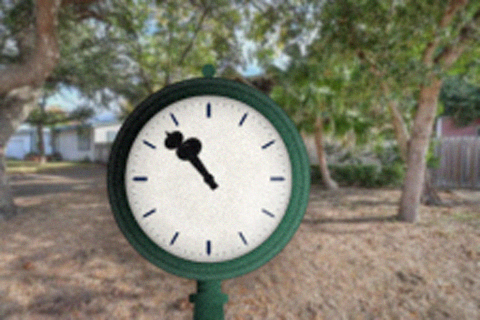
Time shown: h=10 m=53
